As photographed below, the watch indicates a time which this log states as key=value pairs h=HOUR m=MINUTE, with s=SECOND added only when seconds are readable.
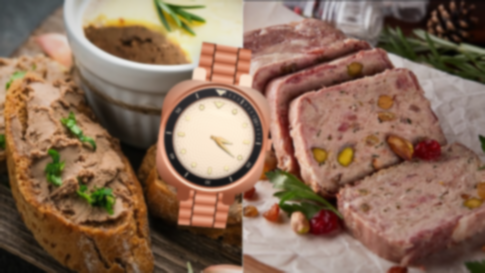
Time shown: h=3 m=21
